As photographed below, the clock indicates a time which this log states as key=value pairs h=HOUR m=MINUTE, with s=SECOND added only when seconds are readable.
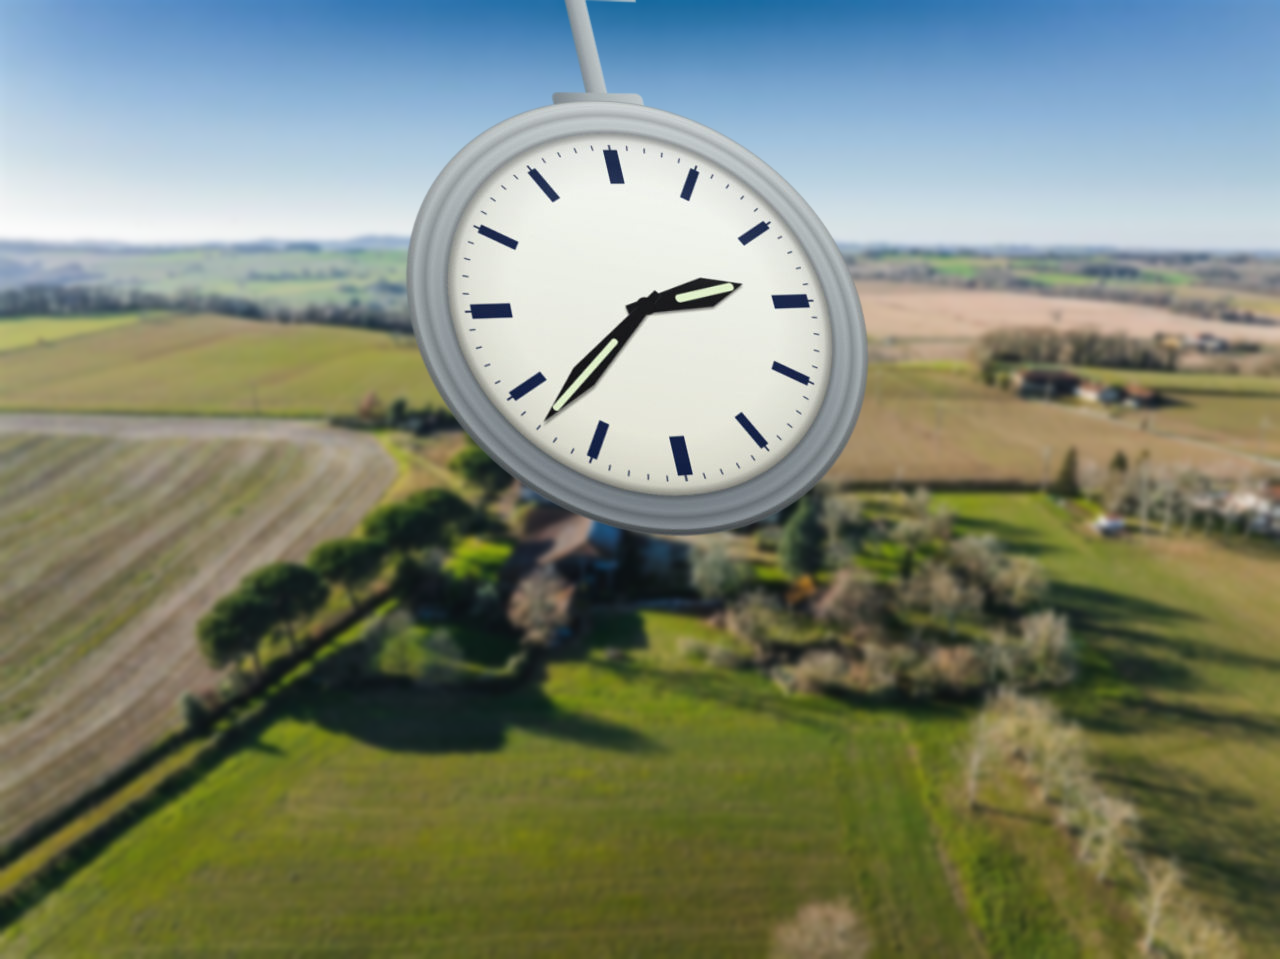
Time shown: h=2 m=38
